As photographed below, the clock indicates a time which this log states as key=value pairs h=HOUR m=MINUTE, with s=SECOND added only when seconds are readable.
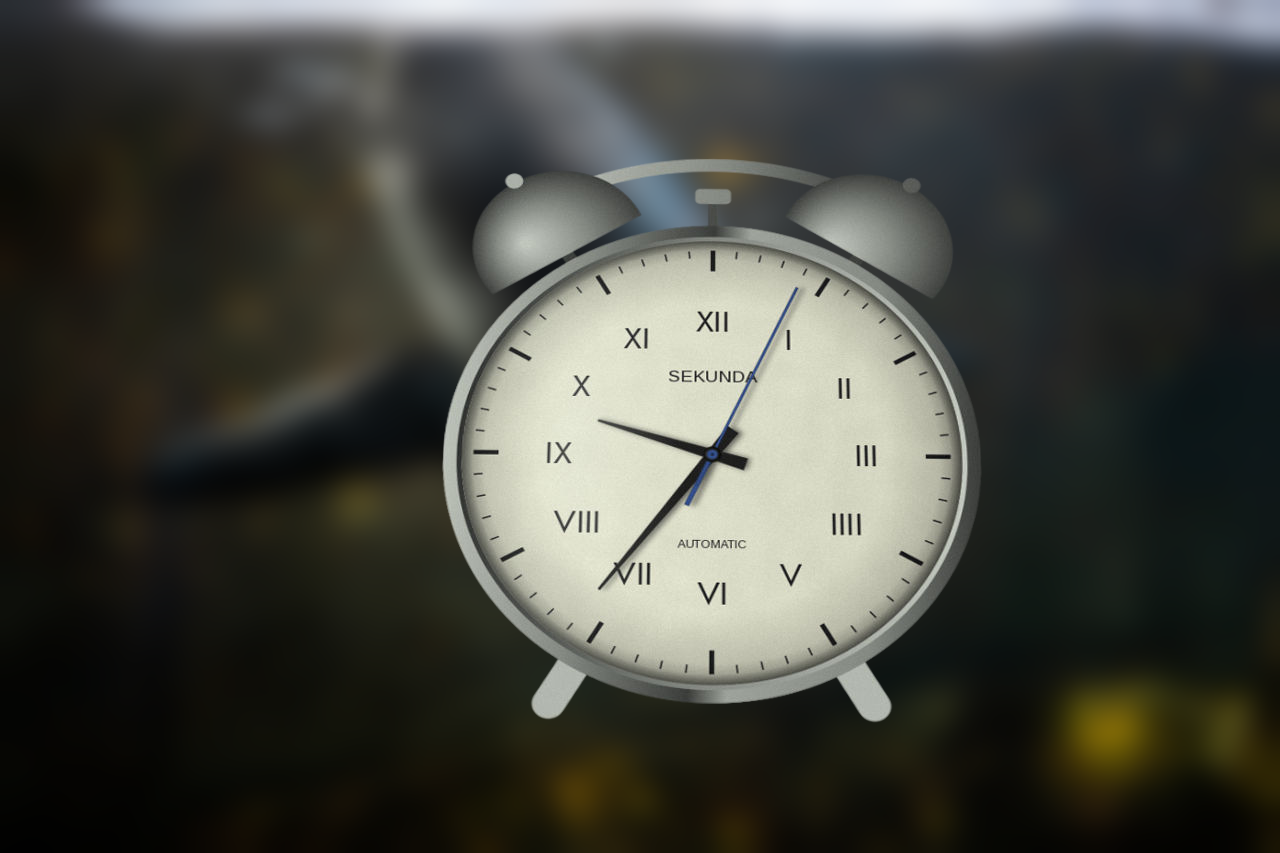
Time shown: h=9 m=36 s=4
